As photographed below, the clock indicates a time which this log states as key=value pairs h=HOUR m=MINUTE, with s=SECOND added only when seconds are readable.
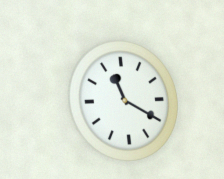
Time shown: h=11 m=20
